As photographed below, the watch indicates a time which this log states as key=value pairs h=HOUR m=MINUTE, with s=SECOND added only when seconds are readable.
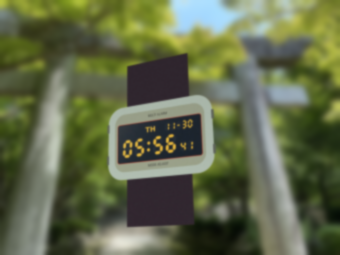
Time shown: h=5 m=56
